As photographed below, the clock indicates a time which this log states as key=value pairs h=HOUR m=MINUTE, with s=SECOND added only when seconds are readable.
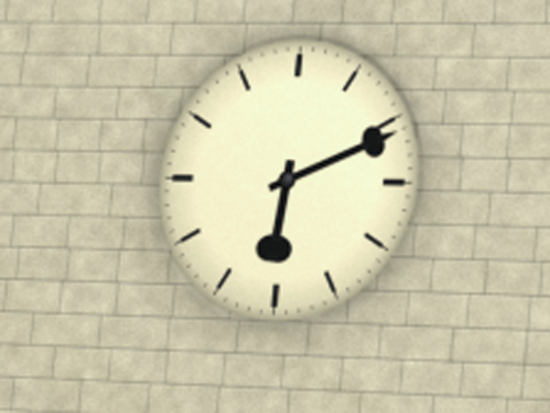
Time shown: h=6 m=11
